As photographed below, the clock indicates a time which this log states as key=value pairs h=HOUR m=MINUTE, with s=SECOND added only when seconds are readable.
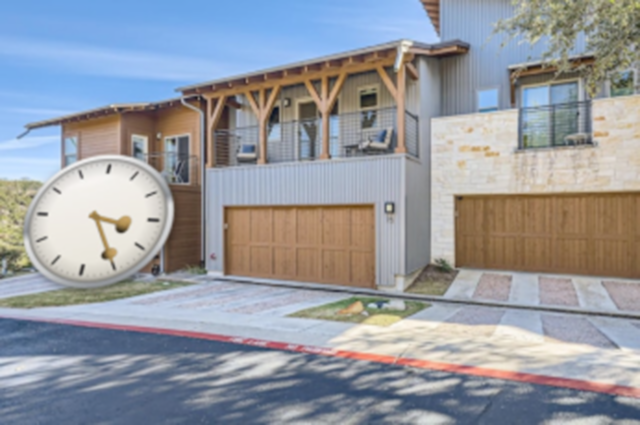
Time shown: h=3 m=25
